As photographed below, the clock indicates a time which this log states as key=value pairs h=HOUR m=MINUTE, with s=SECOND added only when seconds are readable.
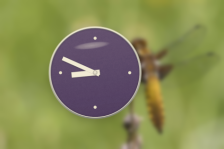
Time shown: h=8 m=49
